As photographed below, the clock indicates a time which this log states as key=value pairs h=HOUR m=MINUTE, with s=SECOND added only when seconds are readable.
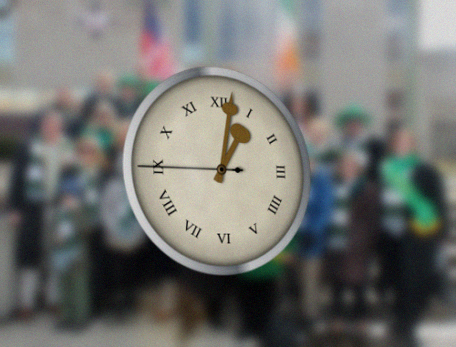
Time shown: h=1 m=1 s=45
